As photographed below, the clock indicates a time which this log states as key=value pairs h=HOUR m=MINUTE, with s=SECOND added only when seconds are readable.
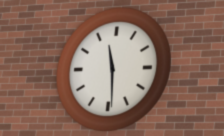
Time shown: h=11 m=29
